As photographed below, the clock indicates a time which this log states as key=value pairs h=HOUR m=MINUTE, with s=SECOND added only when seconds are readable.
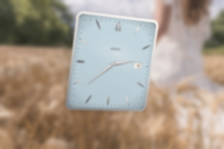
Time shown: h=2 m=38
